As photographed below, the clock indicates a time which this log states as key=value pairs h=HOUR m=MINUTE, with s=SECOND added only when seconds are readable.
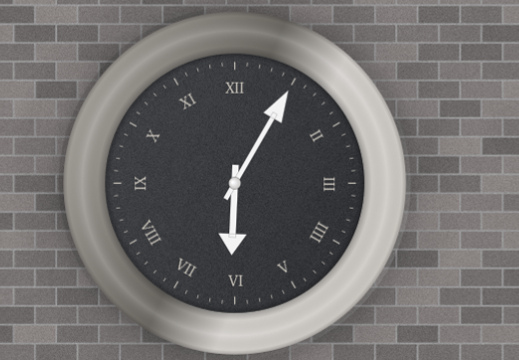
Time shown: h=6 m=5
